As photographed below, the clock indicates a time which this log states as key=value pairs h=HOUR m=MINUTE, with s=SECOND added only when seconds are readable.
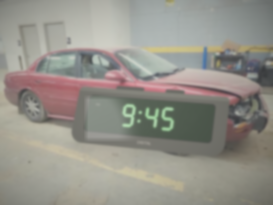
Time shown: h=9 m=45
